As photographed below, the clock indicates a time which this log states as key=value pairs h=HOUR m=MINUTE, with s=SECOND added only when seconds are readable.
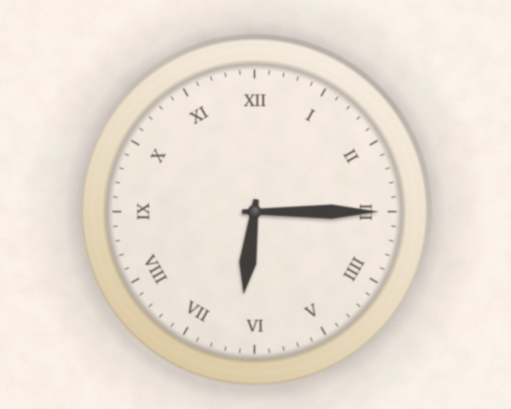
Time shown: h=6 m=15
